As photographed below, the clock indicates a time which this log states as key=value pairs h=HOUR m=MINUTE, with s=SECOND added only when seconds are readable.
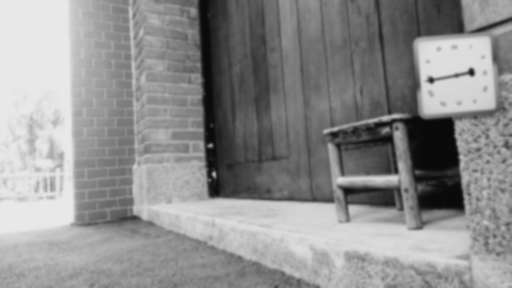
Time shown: h=2 m=44
